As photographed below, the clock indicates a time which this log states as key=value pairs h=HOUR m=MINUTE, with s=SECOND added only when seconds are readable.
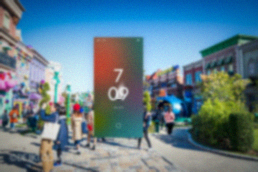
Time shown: h=7 m=9
